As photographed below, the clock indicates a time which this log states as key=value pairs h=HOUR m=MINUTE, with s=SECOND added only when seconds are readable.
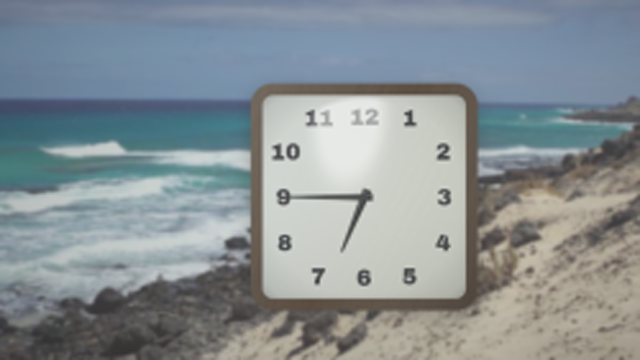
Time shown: h=6 m=45
